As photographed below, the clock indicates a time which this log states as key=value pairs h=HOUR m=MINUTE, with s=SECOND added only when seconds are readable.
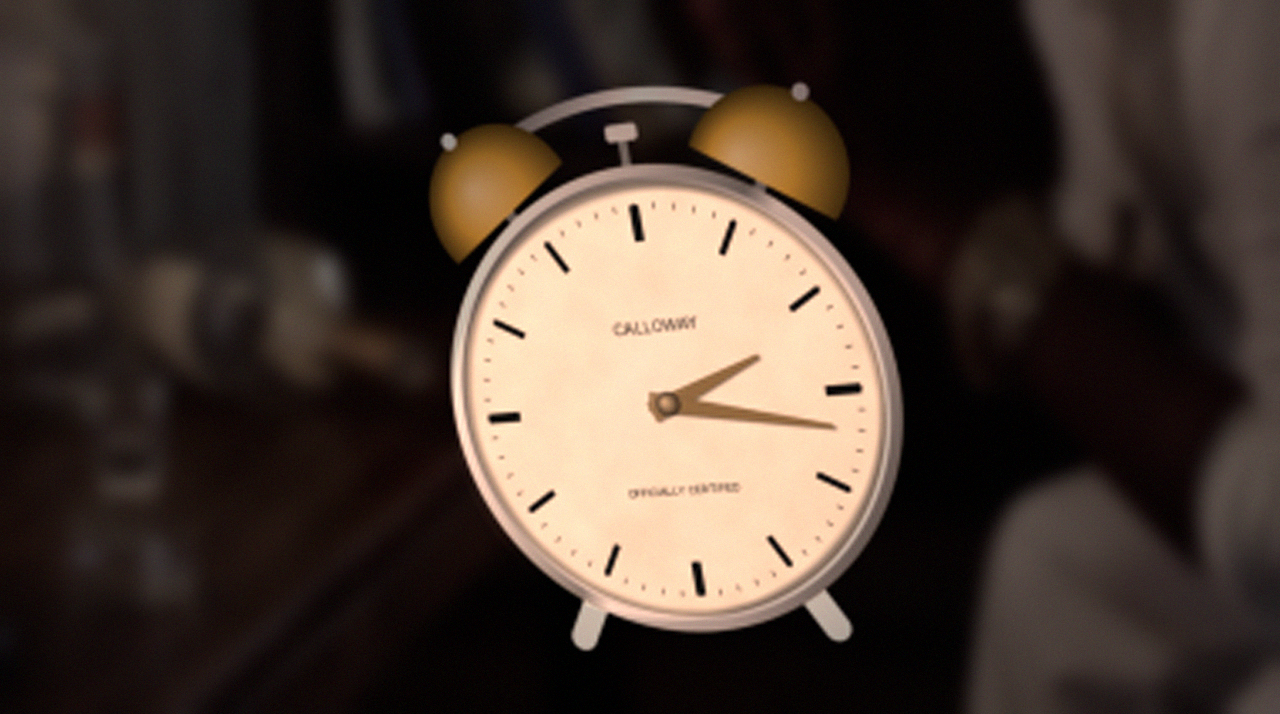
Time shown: h=2 m=17
